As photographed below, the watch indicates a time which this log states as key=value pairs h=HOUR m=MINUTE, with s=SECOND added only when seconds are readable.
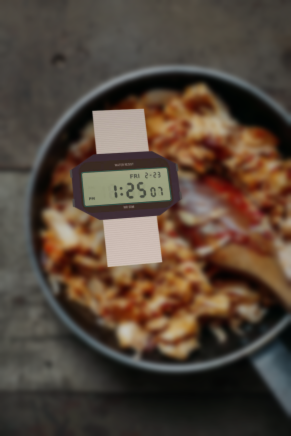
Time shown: h=1 m=25 s=7
